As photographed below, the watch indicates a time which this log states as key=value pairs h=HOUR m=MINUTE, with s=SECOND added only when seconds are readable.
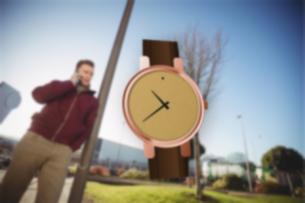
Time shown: h=10 m=39
